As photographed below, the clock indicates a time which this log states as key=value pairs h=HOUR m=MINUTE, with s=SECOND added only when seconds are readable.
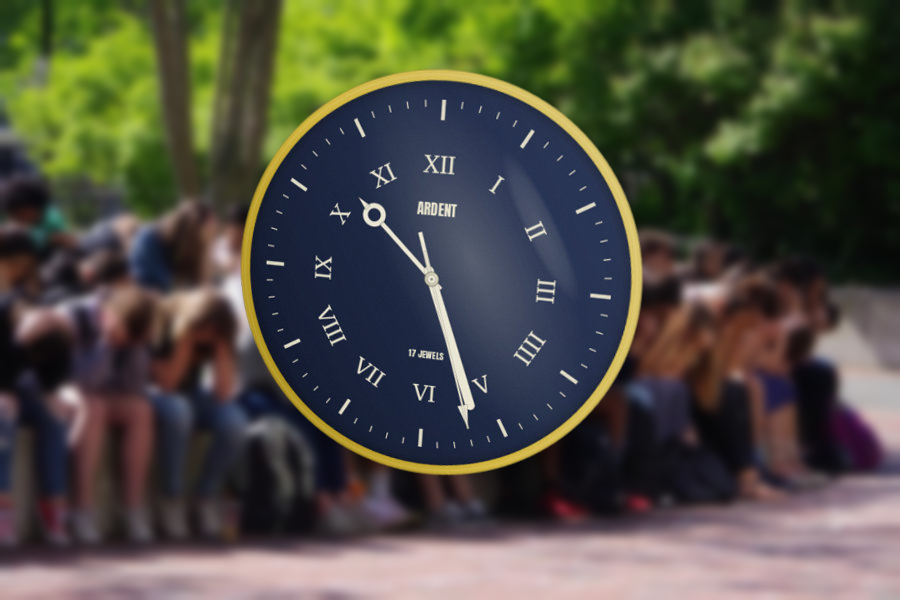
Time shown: h=10 m=26 s=27
